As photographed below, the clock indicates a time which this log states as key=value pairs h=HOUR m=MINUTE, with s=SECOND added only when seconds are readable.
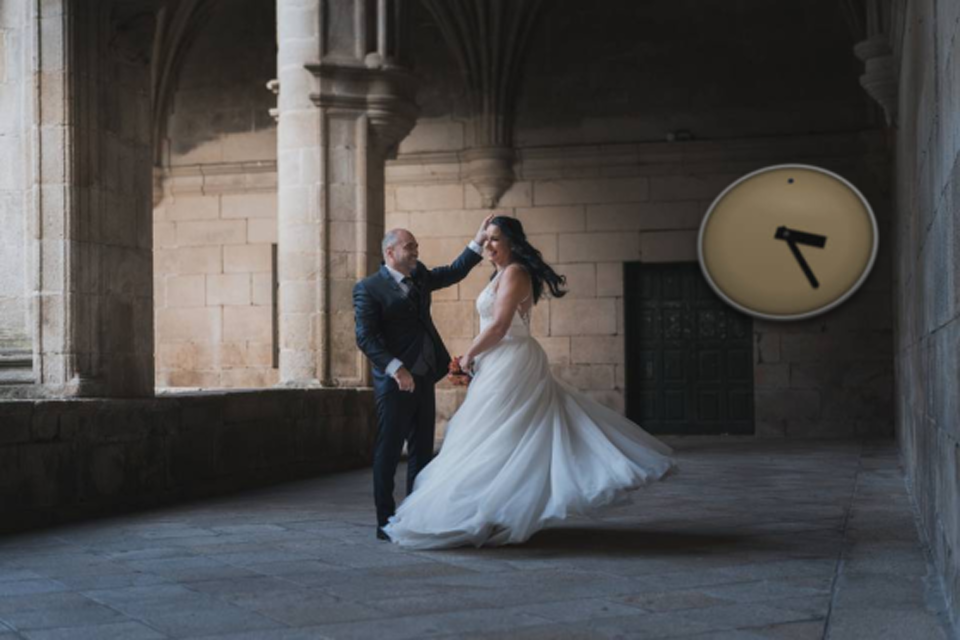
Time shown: h=3 m=25
